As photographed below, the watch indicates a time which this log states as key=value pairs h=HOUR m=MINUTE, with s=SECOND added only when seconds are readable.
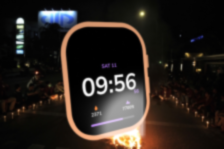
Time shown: h=9 m=56
